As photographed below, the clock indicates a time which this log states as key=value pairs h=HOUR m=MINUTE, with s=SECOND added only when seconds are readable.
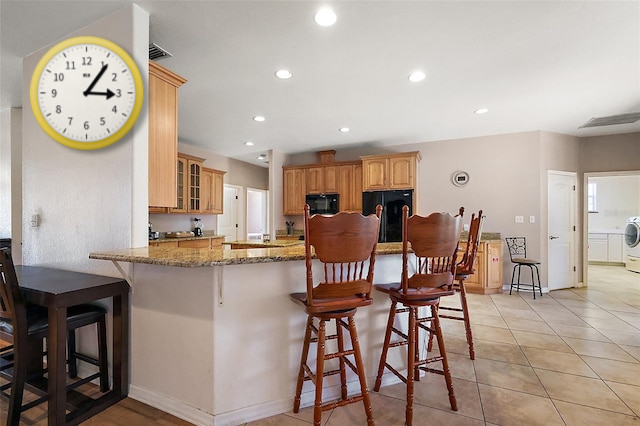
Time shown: h=3 m=6
